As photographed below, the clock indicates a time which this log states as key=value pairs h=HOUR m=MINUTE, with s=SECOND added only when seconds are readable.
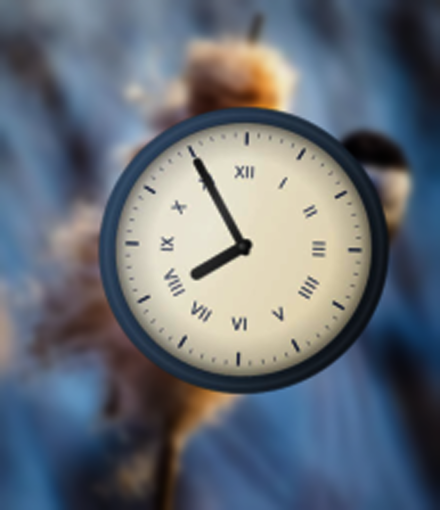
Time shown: h=7 m=55
